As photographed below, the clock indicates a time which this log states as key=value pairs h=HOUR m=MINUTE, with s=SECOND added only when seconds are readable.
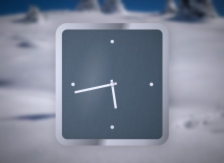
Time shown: h=5 m=43
